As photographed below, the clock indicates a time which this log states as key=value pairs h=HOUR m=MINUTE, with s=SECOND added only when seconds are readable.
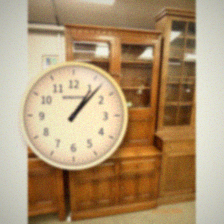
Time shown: h=1 m=7
